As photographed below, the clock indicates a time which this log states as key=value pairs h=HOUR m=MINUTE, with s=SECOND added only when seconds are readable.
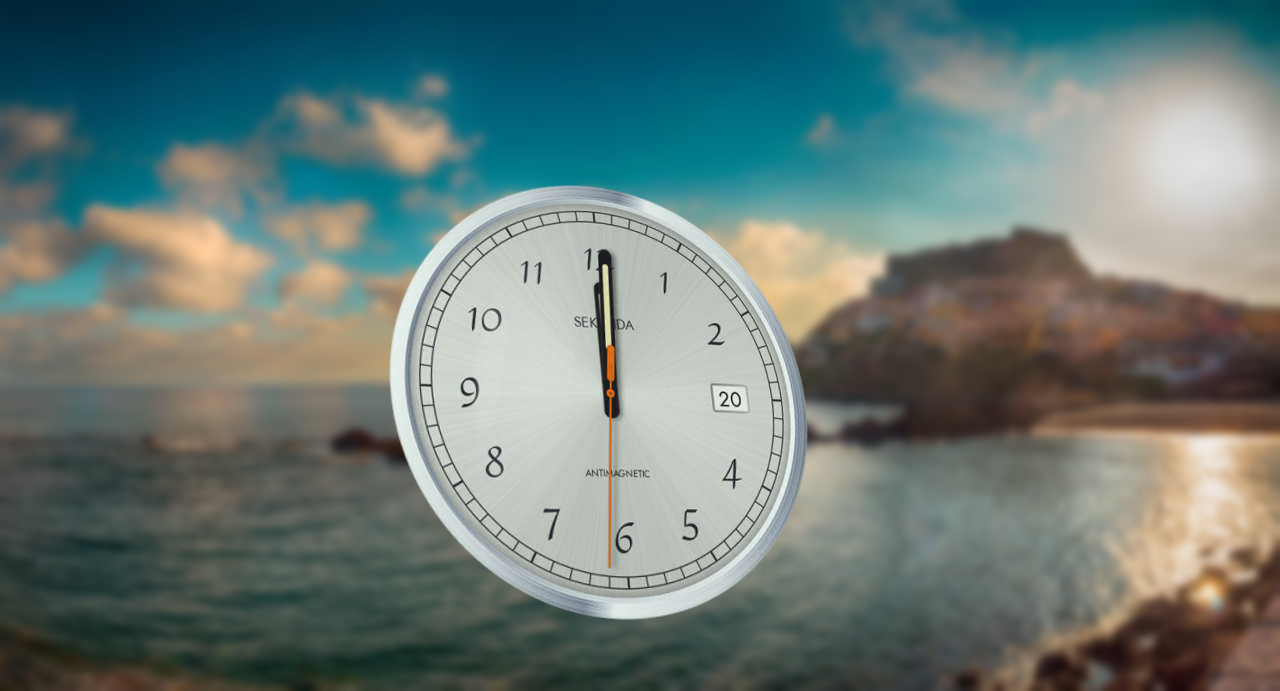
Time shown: h=12 m=0 s=31
